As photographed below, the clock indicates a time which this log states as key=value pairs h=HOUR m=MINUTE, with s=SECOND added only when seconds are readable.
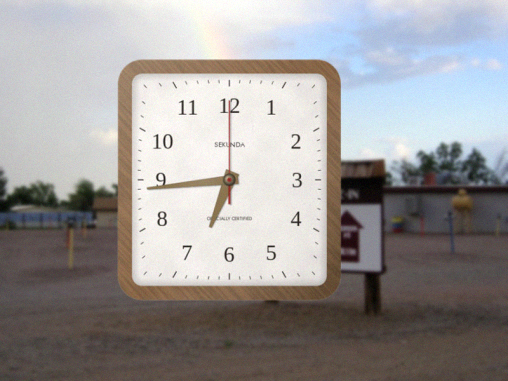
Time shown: h=6 m=44 s=0
